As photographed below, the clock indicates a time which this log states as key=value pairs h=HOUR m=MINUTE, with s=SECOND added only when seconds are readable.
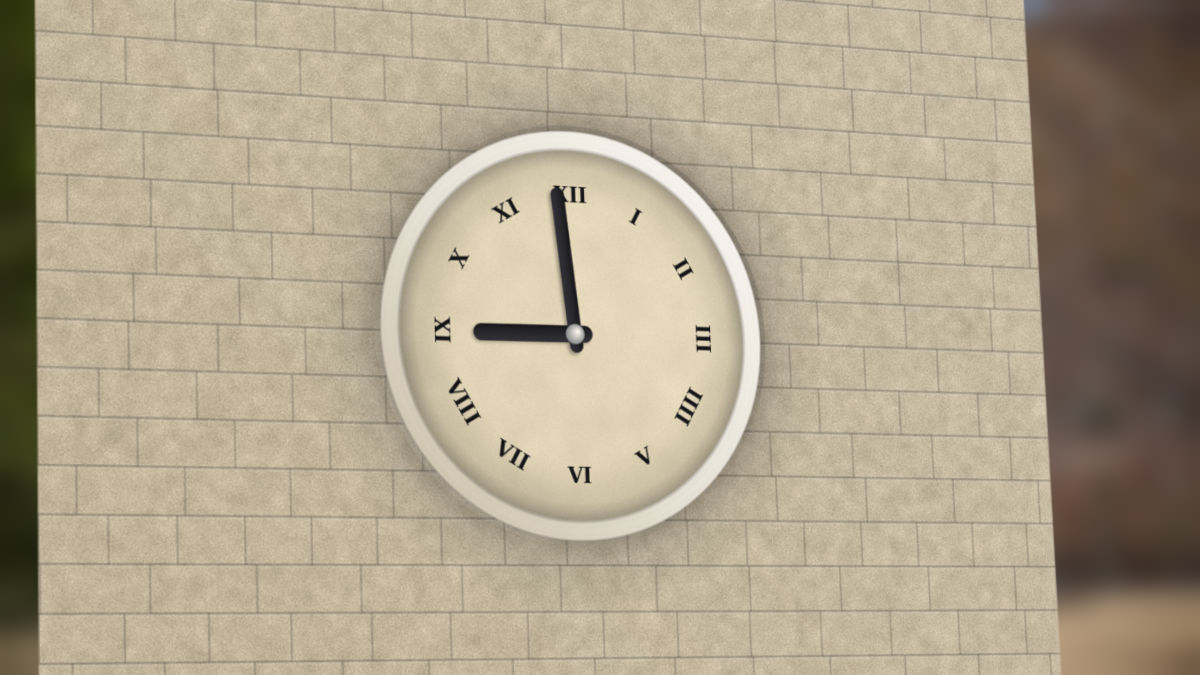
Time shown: h=8 m=59
